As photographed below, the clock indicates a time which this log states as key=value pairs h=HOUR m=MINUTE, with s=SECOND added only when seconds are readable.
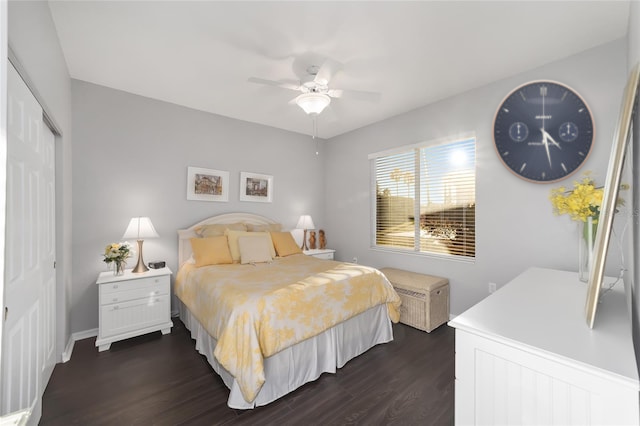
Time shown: h=4 m=28
